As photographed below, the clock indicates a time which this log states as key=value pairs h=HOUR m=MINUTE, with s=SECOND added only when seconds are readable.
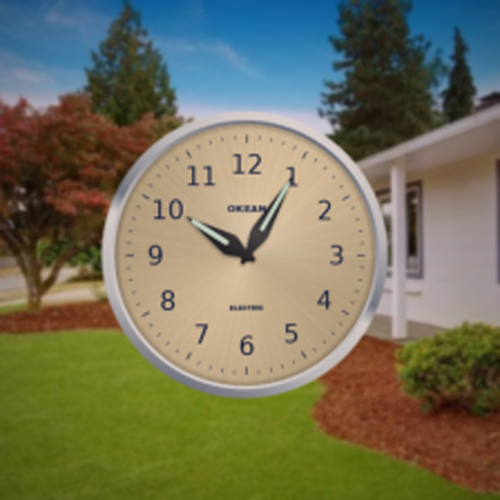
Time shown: h=10 m=5
